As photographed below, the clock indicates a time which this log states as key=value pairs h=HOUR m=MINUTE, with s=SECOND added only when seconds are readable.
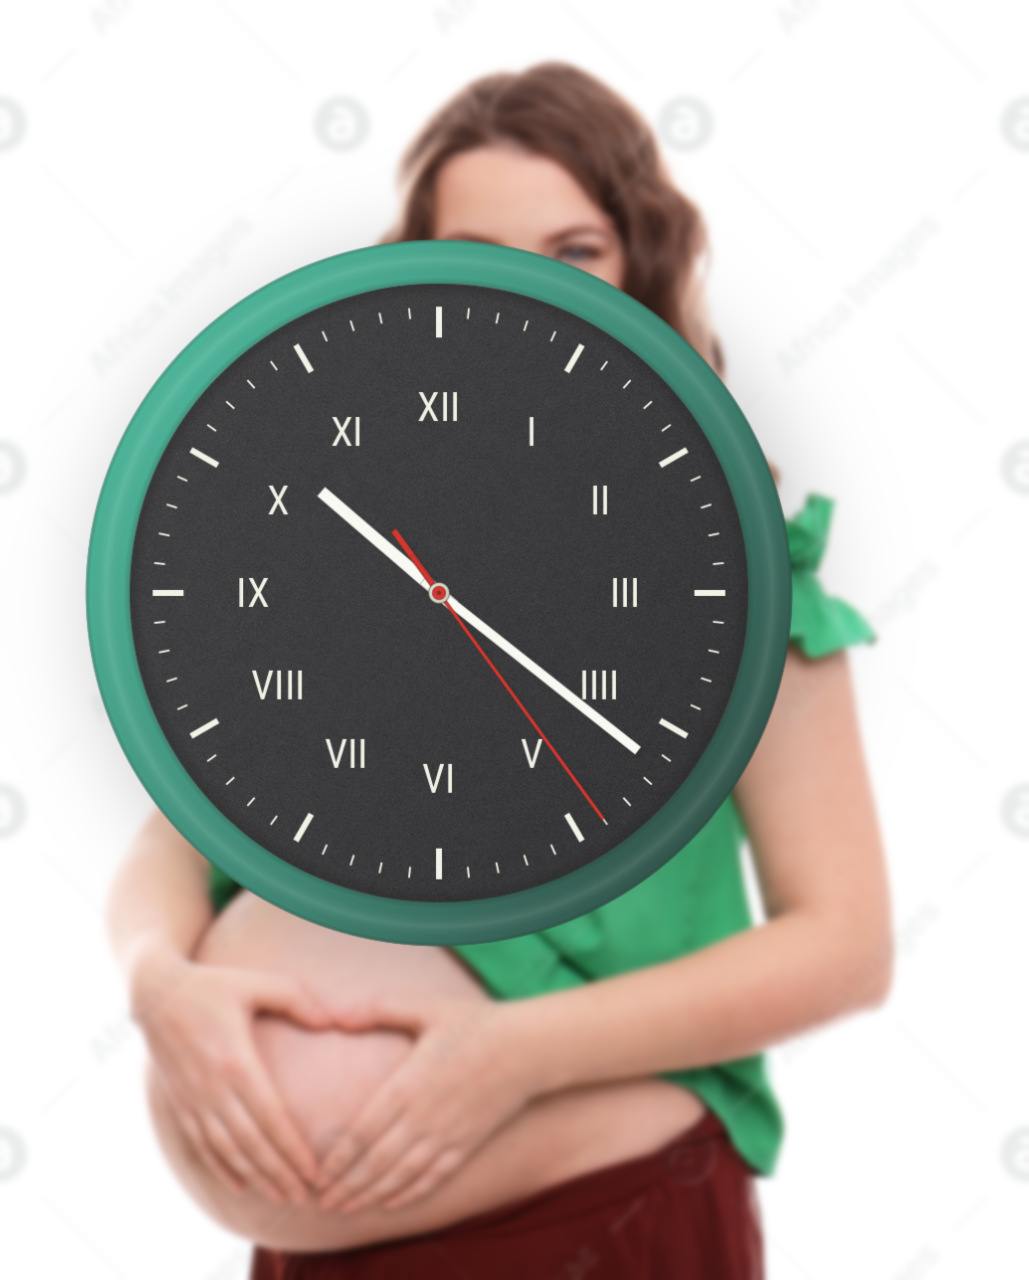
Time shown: h=10 m=21 s=24
